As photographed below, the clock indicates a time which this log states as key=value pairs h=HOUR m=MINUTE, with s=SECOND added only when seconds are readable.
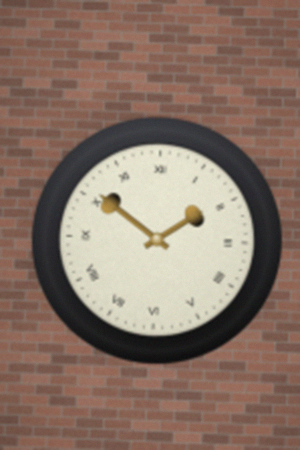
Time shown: h=1 m=51
